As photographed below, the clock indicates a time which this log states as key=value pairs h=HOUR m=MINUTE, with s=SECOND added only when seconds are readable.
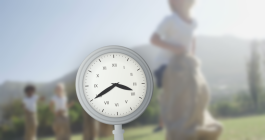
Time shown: h=3 m=40
